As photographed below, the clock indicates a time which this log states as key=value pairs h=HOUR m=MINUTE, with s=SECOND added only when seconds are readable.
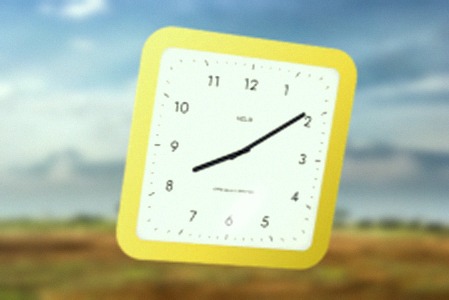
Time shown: h=8 m=9
